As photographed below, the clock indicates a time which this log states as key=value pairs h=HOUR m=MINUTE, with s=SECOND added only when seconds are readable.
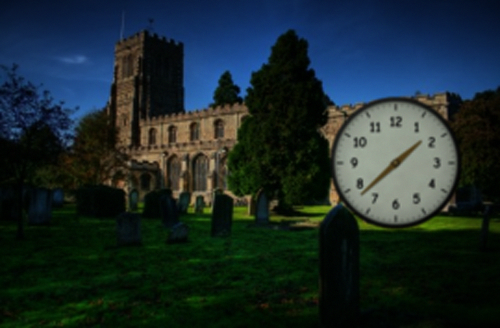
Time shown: h=1 m=38
